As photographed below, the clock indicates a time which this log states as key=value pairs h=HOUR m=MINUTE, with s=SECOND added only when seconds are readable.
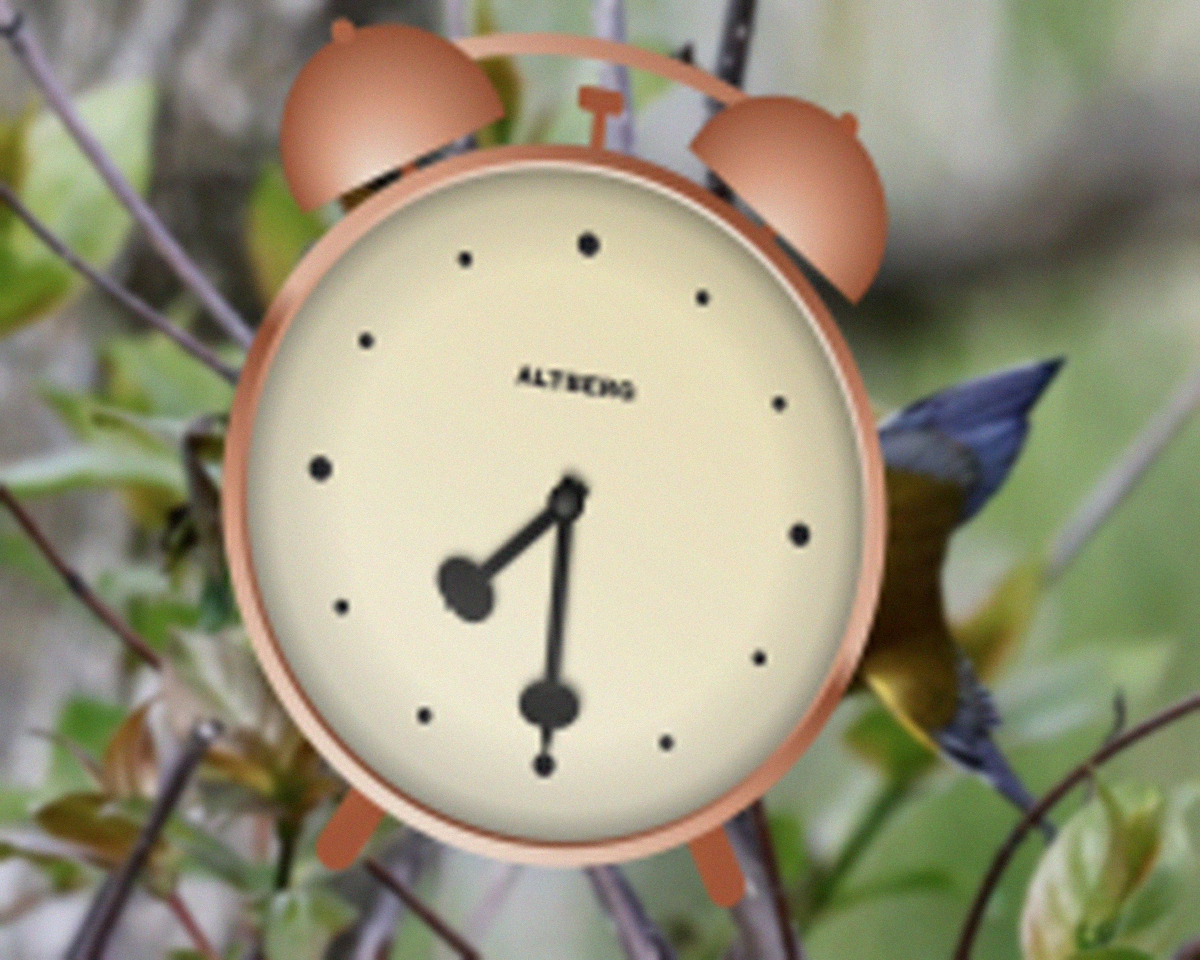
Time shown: h=7 m=30
